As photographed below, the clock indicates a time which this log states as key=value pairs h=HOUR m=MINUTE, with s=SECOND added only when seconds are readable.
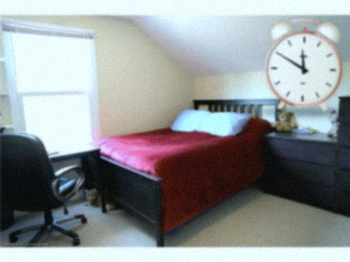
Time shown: h=11 m=50
